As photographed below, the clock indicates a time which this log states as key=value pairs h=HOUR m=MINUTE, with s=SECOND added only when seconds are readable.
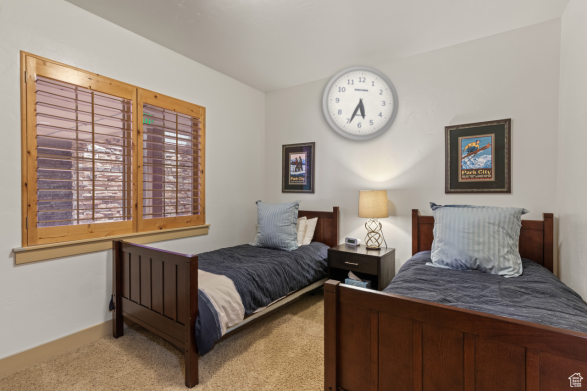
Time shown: h=5 m=34
